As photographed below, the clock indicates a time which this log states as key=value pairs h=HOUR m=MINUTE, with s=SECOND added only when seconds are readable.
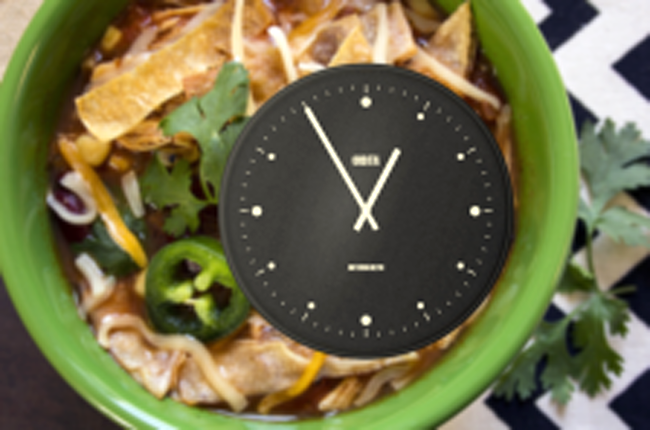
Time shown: h=12 m=55
